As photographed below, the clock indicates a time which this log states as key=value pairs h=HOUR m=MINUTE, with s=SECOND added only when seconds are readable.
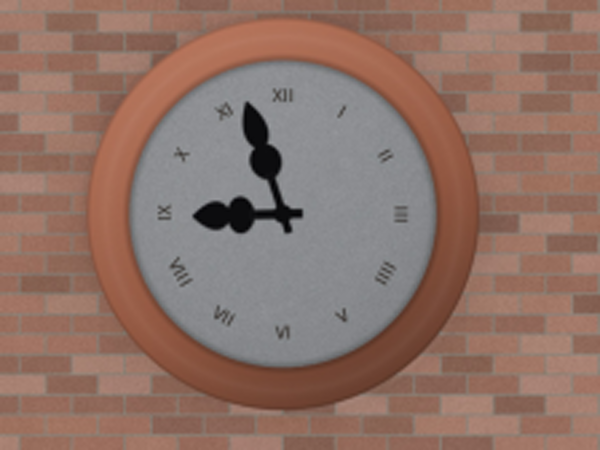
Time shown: h=8 m=57
